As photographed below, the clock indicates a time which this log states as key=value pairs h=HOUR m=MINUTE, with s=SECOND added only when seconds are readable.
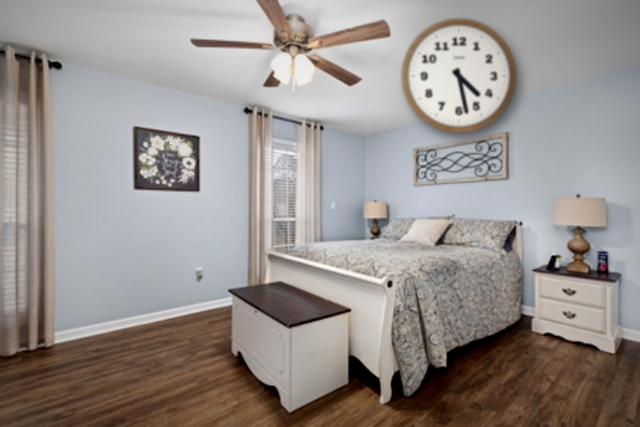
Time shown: h=4 m=28
